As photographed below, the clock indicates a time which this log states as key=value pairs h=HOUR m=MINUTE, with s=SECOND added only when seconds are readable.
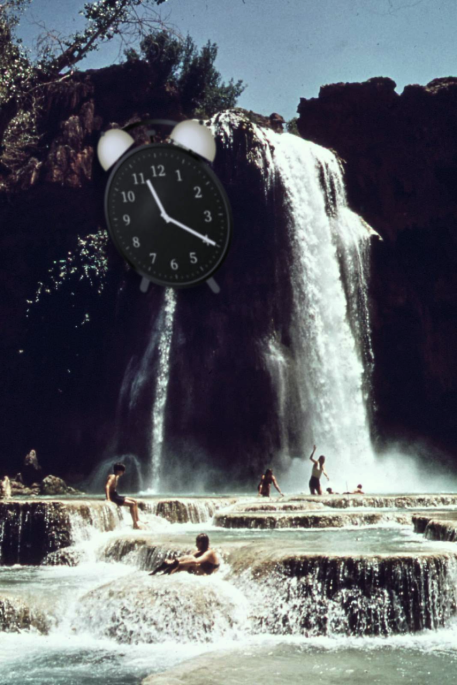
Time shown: h=11 m=20
